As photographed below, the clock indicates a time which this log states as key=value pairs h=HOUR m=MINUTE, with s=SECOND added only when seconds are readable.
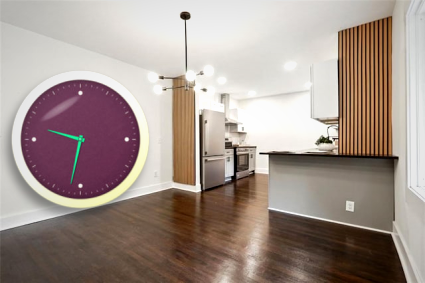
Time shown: h=9 m=32
